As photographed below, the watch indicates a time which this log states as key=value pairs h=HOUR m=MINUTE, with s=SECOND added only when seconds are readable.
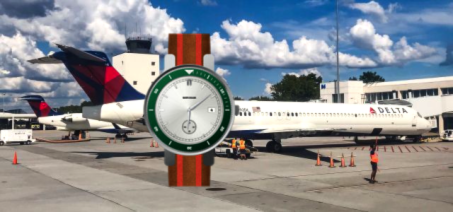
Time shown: h=6 m=9
